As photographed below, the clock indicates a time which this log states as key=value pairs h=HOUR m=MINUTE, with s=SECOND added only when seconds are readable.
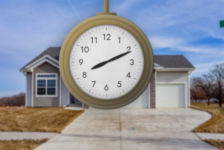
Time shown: h=8 m=11
